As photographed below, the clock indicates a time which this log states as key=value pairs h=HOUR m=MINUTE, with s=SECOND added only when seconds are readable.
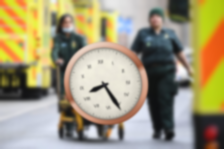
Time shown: h=8 m=26
